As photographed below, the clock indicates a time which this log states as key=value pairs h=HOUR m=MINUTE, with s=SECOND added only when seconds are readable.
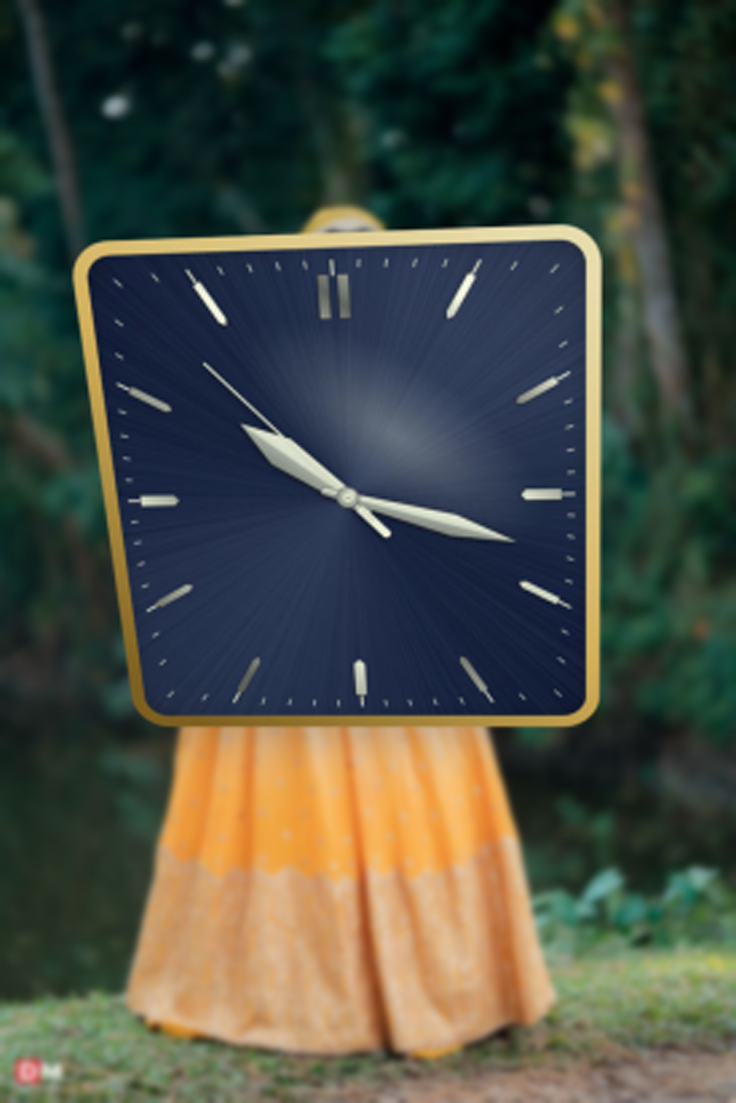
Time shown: h=10 m=17 s=53
